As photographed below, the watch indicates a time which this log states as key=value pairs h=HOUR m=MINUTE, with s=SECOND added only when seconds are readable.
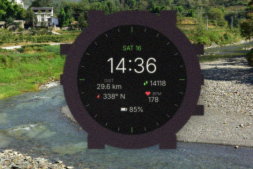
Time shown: h=14 m=36
